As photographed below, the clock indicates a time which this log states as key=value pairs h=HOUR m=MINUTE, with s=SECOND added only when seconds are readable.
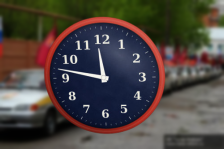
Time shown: h=11 m=47
